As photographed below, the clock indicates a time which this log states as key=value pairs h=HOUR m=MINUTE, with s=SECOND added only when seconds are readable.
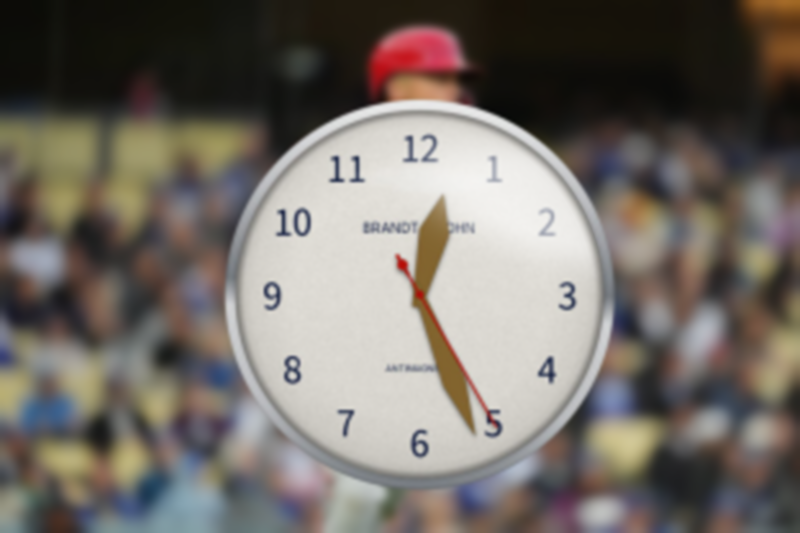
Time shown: h=12 m=26 s=25
